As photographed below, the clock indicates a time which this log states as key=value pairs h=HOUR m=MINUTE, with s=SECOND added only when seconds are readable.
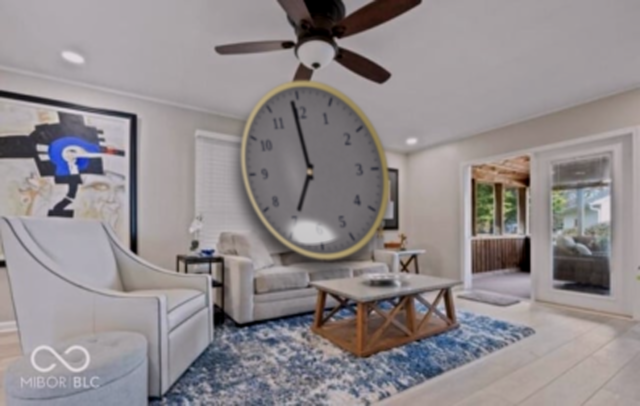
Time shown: h=6 m=59
